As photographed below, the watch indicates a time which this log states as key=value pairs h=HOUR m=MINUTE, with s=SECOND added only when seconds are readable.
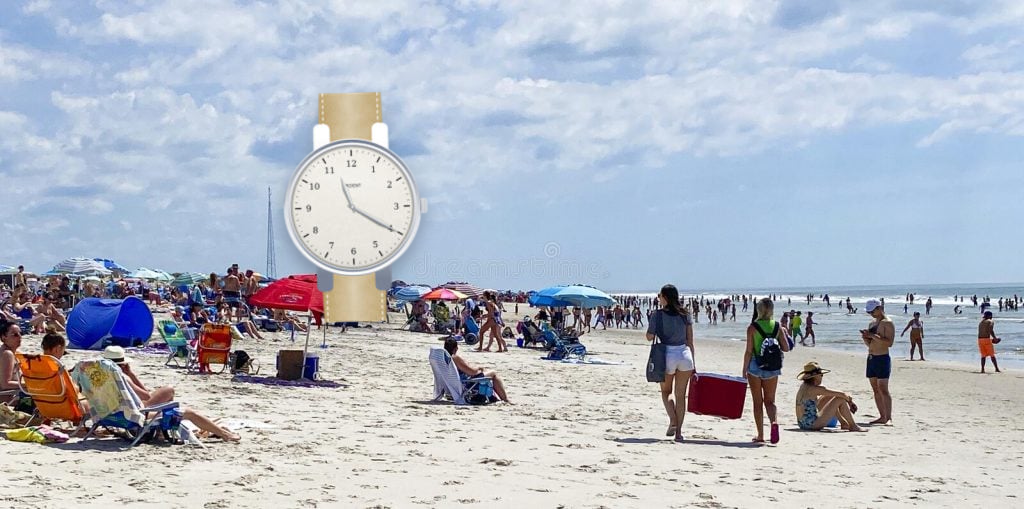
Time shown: h=11 m=20
